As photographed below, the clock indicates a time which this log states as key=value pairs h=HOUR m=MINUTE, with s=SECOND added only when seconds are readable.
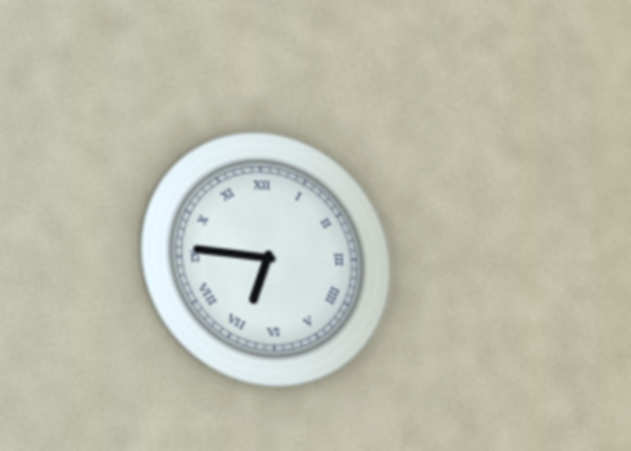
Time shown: h=6 m=46
